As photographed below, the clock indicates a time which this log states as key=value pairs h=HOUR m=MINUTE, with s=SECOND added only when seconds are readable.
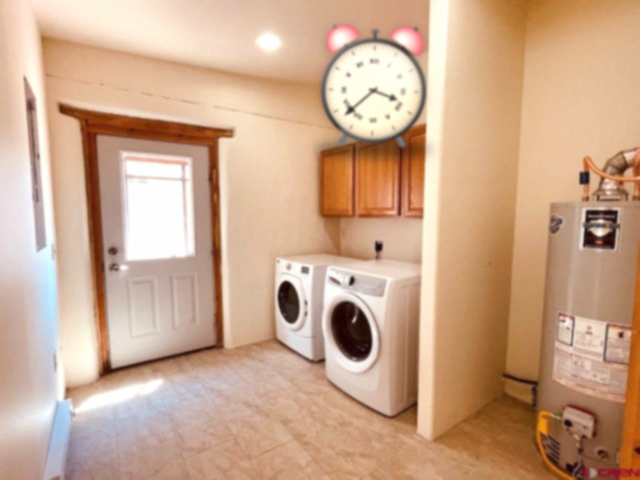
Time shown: h=3 m=38
